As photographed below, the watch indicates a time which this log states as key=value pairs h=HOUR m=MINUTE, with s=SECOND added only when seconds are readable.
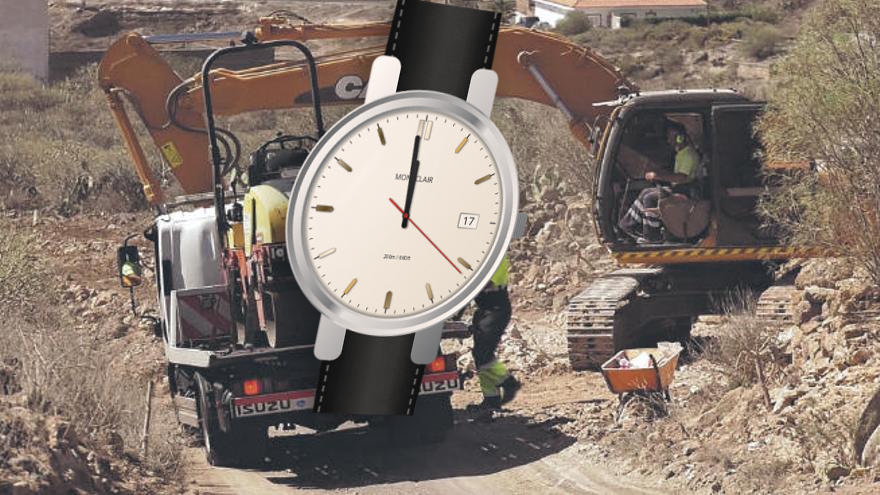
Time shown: h=11 m=59 s=21
